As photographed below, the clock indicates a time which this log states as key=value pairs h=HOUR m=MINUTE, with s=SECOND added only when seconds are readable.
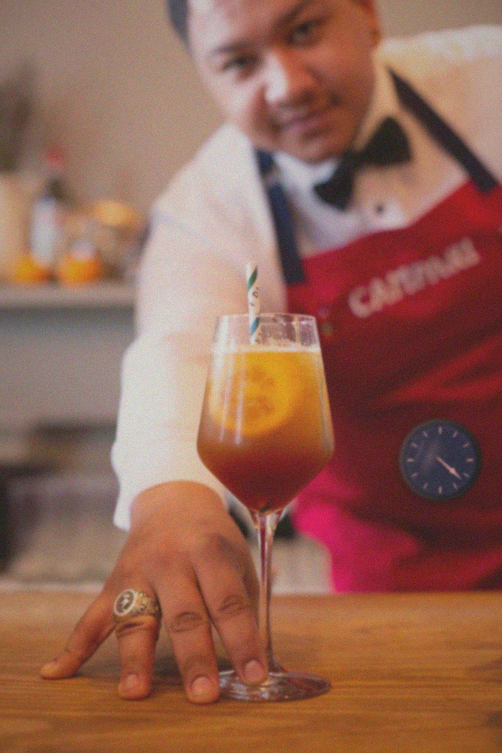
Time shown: h=4 m=22
